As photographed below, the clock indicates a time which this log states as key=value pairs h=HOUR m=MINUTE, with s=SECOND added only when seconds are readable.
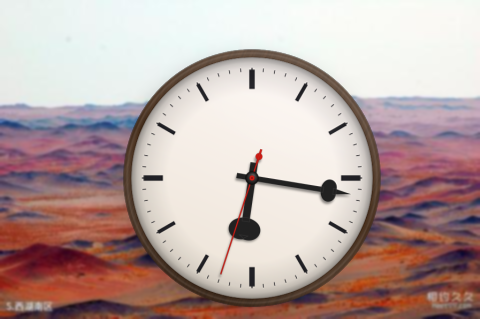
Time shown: h=6 m=16 s=33
